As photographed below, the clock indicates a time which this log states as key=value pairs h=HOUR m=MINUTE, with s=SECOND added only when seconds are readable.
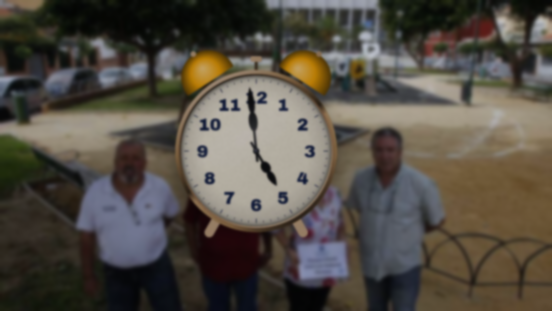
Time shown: h=4 m=59
